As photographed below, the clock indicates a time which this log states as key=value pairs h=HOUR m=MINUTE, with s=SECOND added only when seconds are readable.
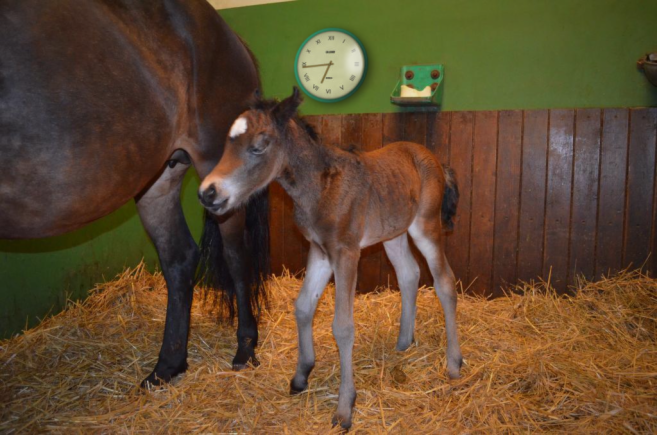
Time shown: h=6 m=44
